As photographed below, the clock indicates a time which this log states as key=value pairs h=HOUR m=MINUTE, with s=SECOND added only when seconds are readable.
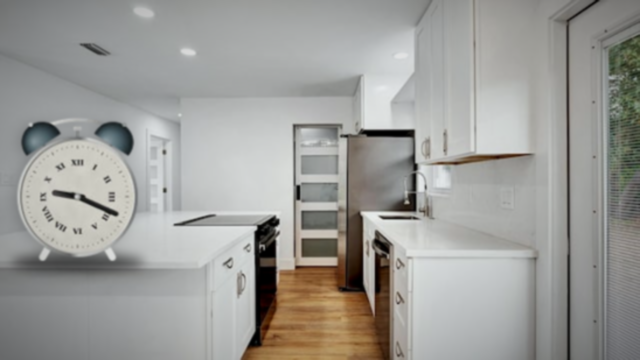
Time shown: h=9 m=19
